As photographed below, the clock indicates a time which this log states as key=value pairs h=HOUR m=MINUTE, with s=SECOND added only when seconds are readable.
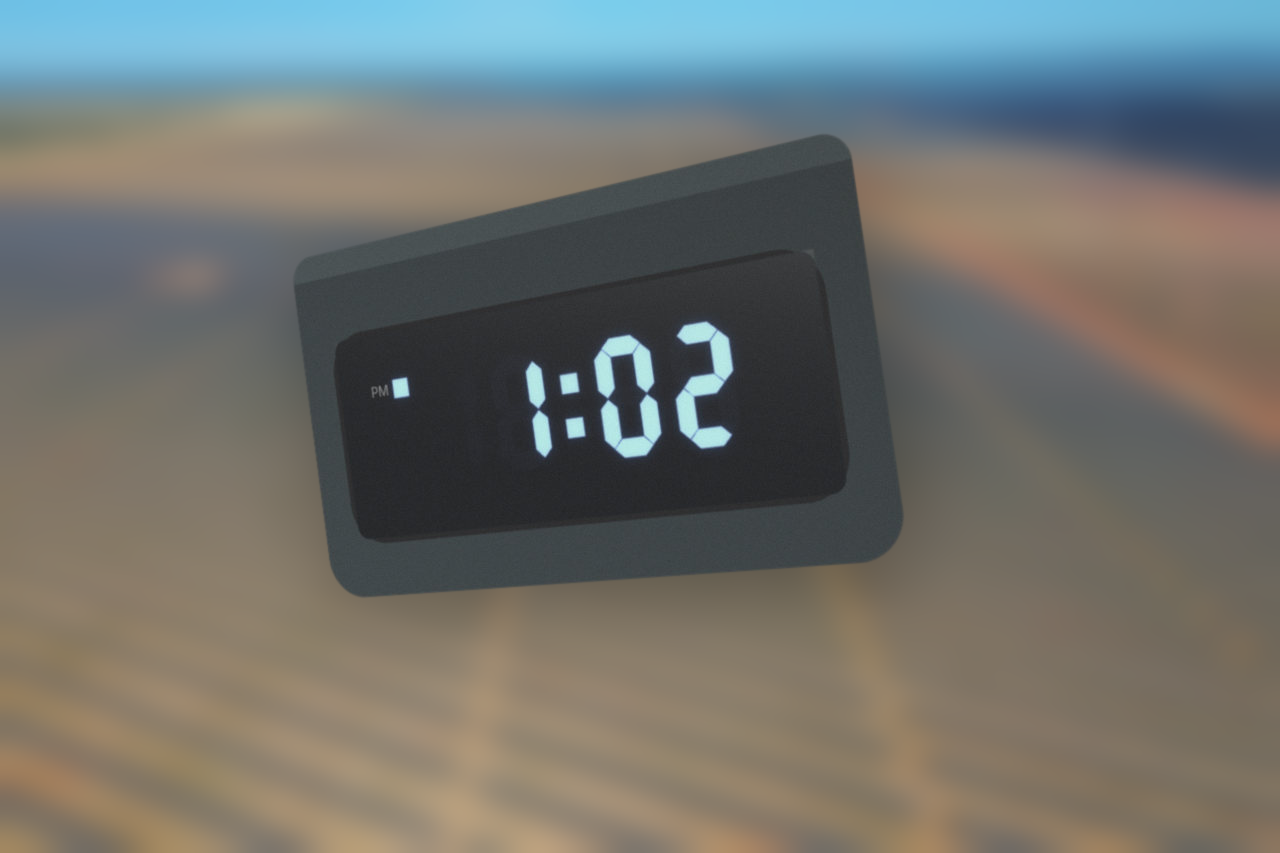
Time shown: h=1 m=2
